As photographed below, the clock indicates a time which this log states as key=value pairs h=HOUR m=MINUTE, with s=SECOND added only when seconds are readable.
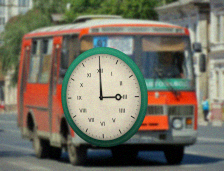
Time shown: h=3 m=0
